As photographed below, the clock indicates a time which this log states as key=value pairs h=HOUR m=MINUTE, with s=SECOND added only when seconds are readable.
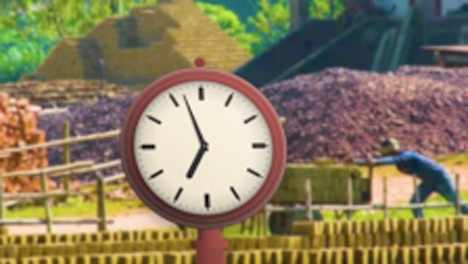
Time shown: h=6 m=57
